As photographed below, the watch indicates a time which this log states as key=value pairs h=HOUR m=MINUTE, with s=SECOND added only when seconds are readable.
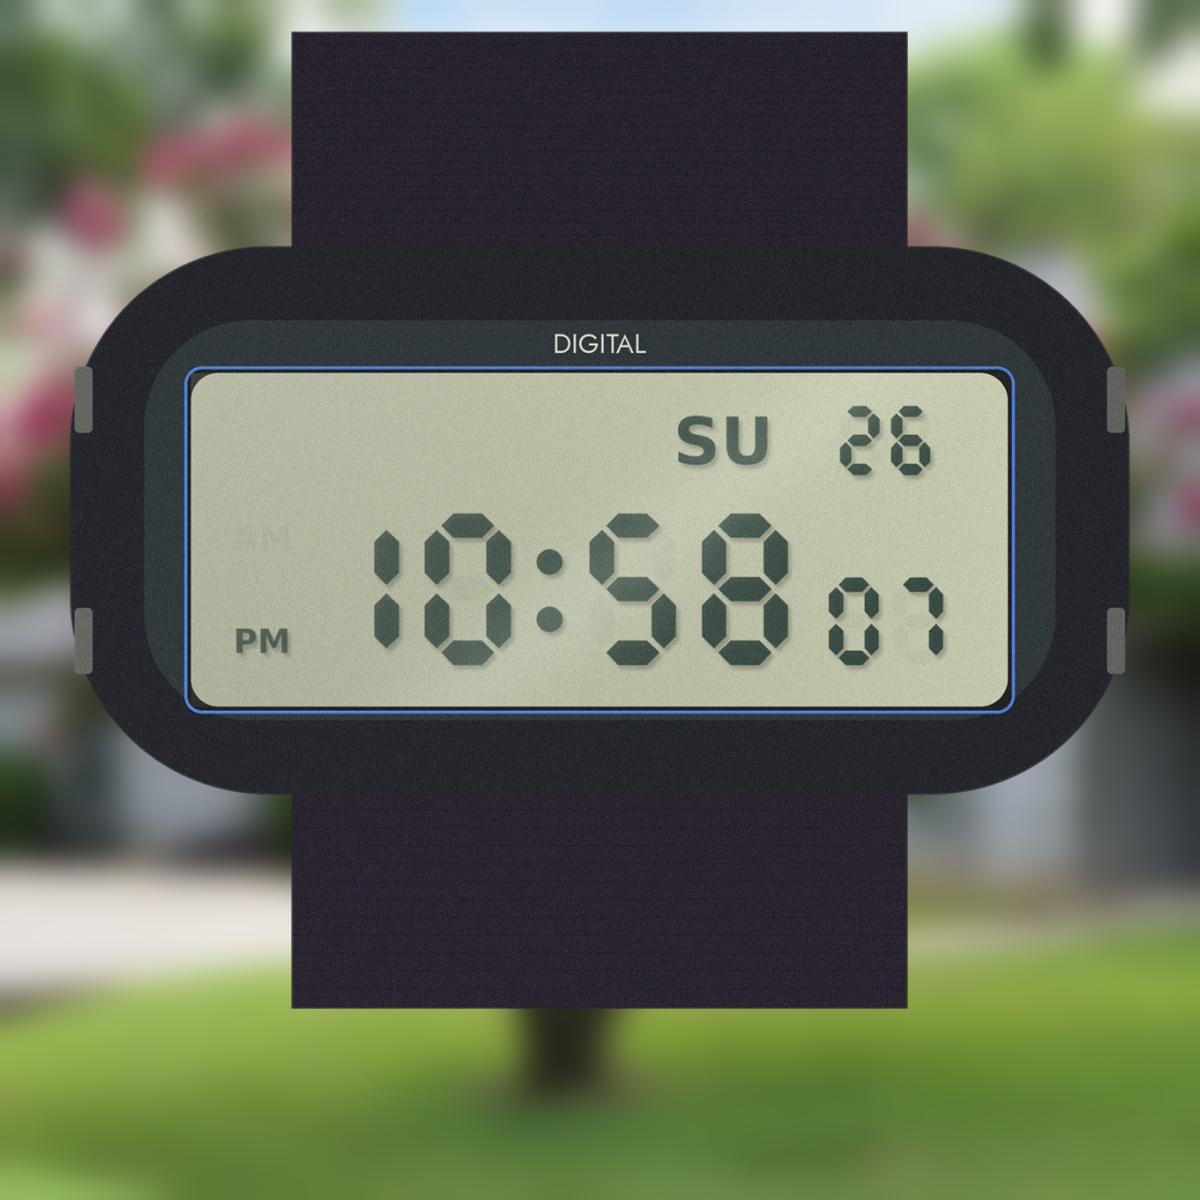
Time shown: h=10 m=58 s=7
